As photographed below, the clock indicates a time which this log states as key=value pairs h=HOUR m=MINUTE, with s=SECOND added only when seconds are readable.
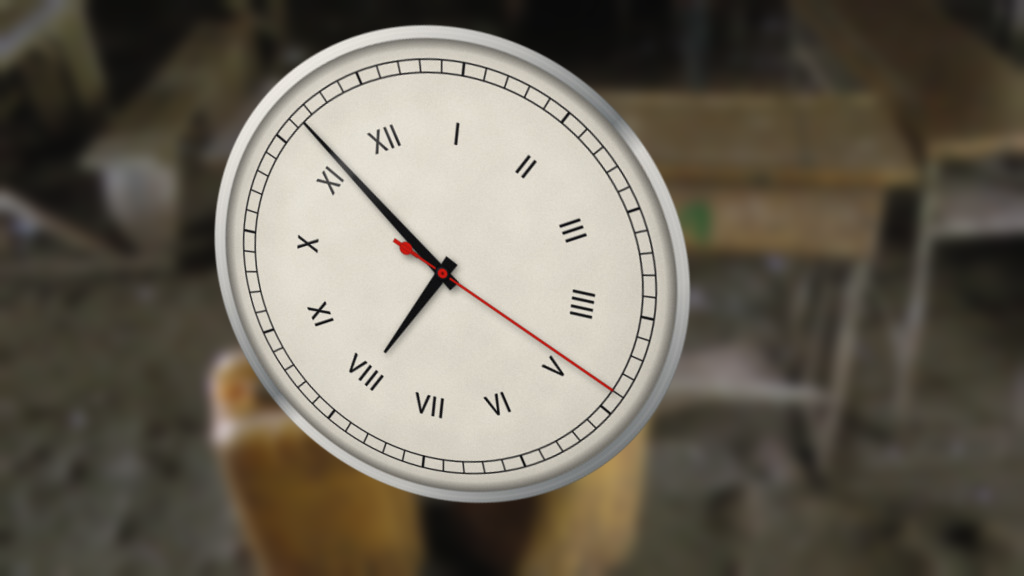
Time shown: h=7 m=56 s=24
